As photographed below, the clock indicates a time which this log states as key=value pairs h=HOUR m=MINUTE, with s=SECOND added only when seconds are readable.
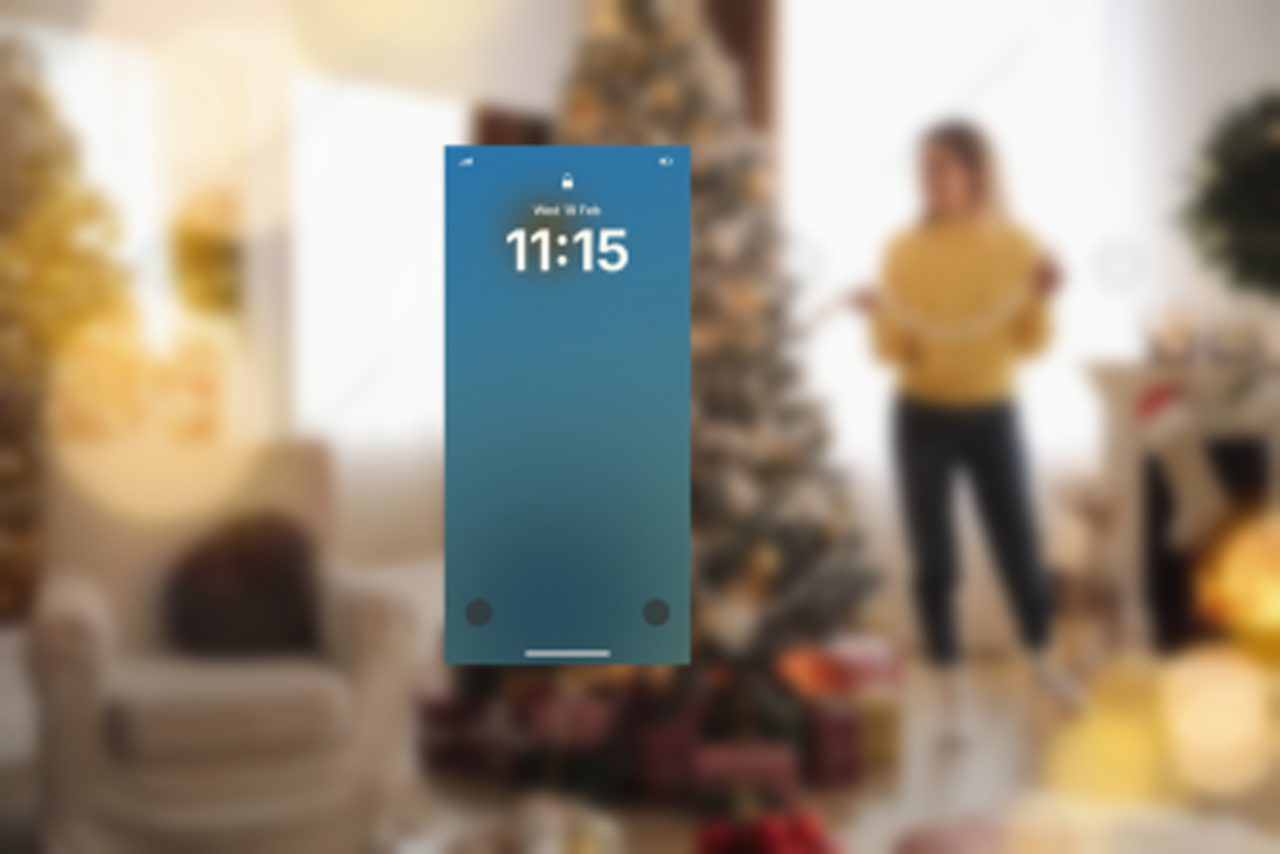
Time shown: h=11 m=15
